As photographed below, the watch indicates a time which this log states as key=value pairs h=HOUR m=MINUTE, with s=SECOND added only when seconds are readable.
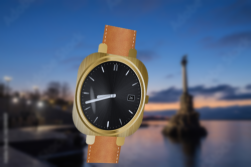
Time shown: h=8 m=42
